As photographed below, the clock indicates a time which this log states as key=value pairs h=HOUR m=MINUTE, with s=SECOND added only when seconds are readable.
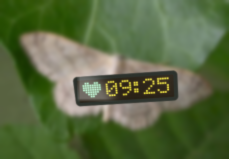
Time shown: h=9 m=25
